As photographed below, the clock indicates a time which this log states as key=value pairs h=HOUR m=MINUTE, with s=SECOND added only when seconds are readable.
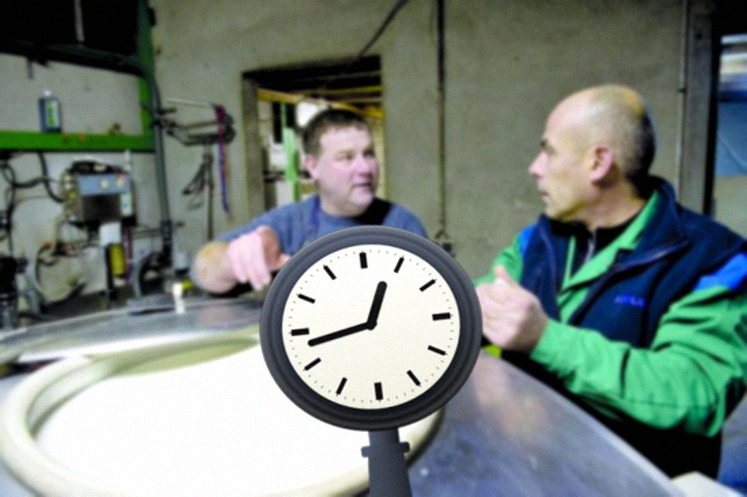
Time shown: h=12 m=43
